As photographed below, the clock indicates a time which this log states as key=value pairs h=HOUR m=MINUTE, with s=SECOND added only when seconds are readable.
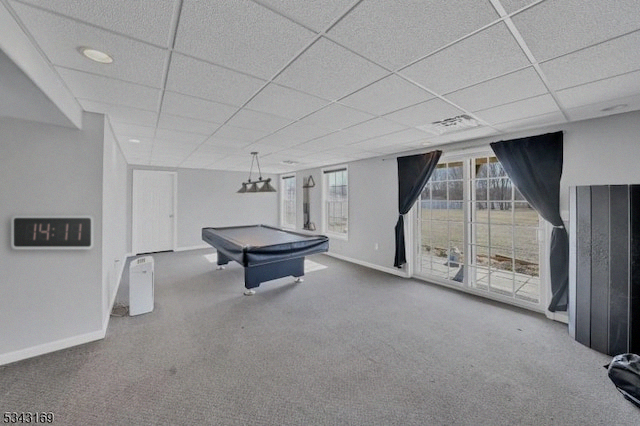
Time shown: h=14 m=11
